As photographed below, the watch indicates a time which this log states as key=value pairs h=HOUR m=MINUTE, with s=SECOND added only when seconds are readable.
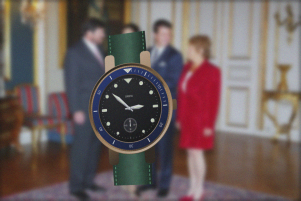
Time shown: h=2 m=52
